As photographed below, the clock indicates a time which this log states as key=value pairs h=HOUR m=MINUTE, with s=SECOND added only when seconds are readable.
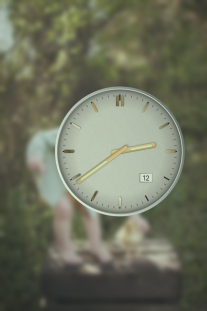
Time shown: h=2 m=39
